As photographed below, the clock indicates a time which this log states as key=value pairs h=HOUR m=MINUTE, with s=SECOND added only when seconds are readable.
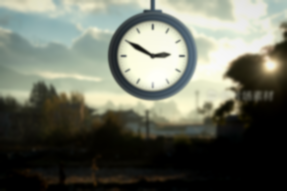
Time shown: h=2 m=50
